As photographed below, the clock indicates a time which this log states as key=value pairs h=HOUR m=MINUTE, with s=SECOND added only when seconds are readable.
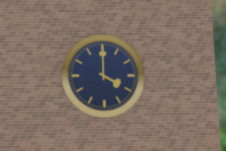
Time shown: h=4 m=0
